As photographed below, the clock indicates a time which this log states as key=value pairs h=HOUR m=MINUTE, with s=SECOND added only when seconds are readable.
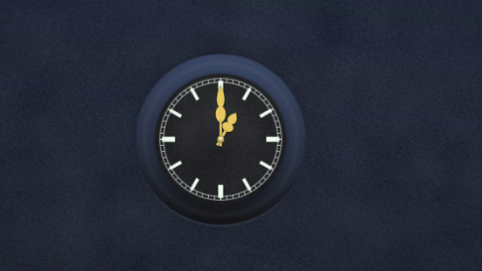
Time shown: h=1 m=0
